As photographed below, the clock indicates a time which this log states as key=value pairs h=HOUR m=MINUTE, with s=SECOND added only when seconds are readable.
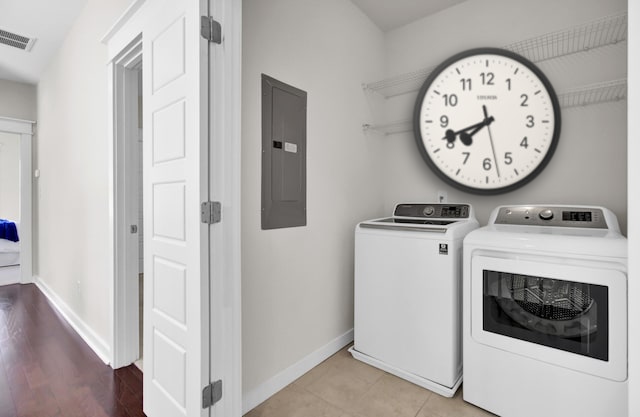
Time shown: h=7 m=41 s=28
